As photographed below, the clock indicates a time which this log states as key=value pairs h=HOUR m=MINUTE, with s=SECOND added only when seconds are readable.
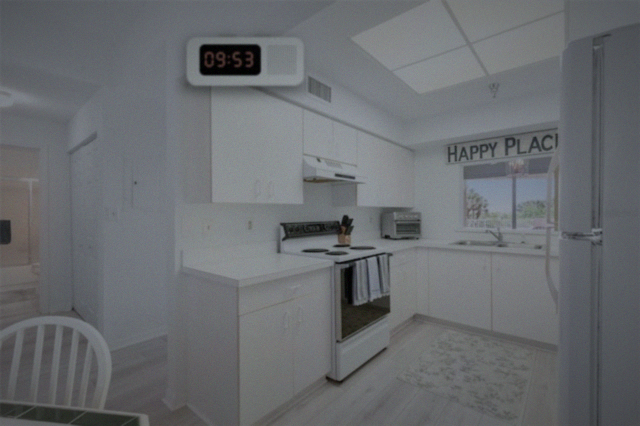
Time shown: h=9 m=53
